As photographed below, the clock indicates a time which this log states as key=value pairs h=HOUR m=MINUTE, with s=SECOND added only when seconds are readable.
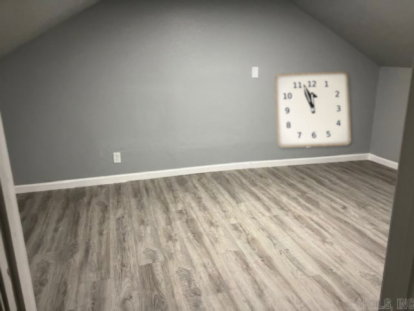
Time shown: h=11 m=57
